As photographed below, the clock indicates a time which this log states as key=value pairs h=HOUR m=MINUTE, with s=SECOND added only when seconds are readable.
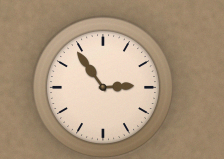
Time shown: h=2 m=54
